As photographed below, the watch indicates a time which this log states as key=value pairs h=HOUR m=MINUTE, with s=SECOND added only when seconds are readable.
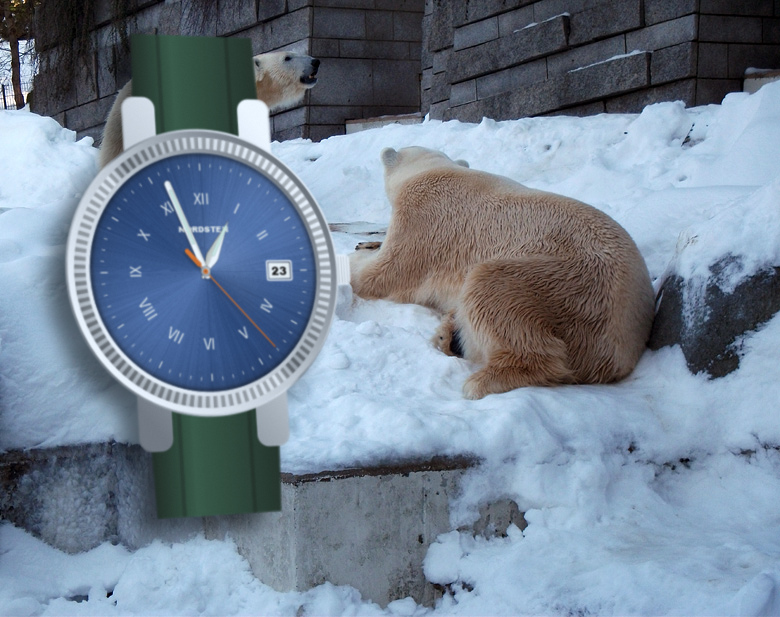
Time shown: h=12 m=56 s=23
